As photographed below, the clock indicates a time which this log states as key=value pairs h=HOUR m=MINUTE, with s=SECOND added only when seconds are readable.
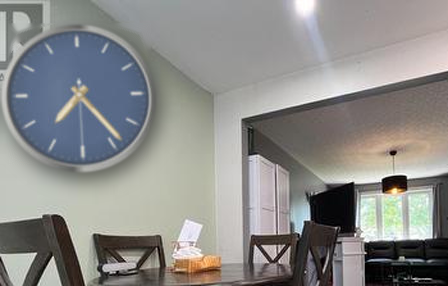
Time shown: h=7 m=23 s=30
